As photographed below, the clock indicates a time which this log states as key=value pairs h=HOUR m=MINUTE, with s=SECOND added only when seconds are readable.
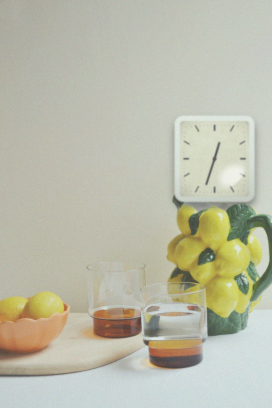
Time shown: h=12 m=33
